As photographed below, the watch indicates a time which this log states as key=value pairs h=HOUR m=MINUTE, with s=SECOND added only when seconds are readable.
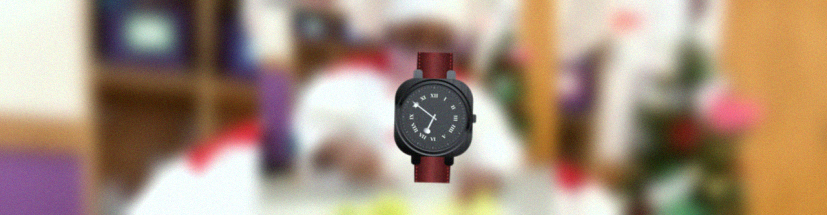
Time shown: h=6 m=51
